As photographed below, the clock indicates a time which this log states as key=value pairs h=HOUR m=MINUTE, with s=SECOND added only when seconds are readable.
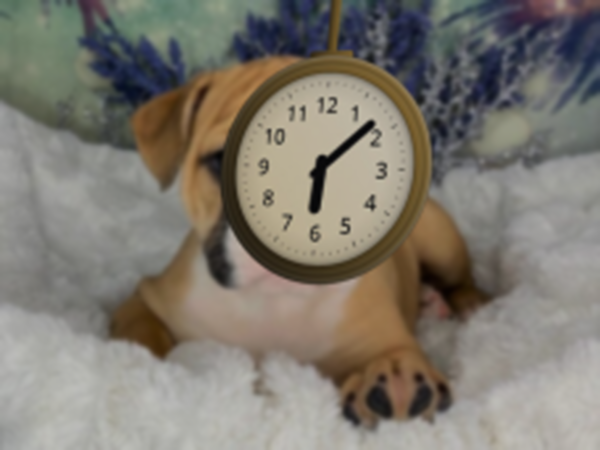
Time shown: h=6 m=8
